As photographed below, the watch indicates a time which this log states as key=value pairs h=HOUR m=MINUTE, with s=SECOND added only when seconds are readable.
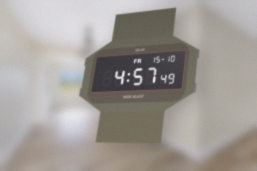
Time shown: h=4 m=57 s=49
